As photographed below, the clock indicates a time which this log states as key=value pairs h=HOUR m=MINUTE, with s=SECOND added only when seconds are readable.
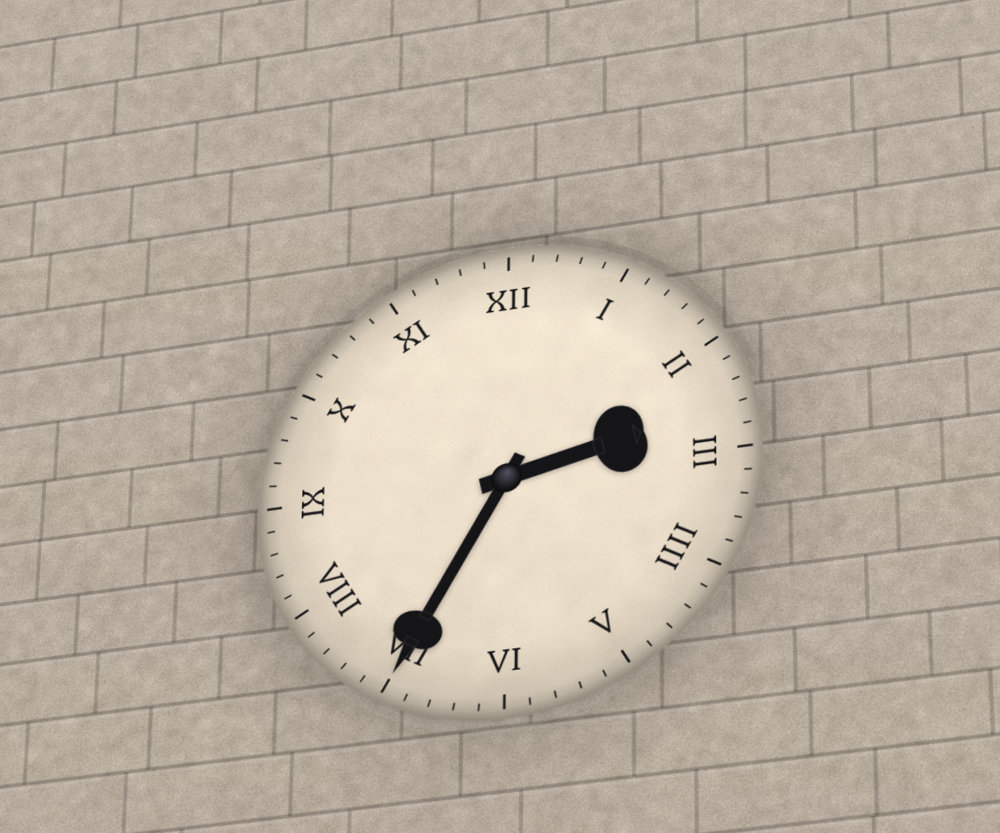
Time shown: h=2 m=35
